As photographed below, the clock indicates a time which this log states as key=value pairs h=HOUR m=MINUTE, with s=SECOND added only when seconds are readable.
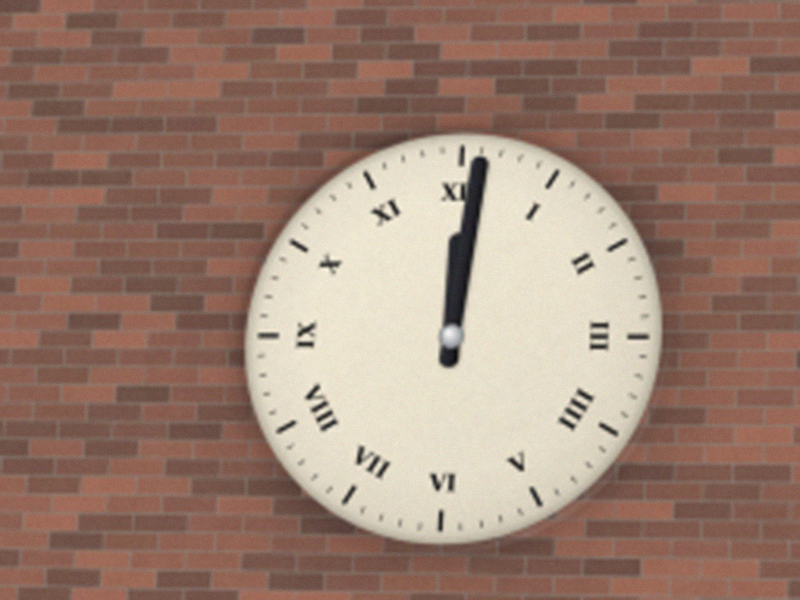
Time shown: h=12 m=1
